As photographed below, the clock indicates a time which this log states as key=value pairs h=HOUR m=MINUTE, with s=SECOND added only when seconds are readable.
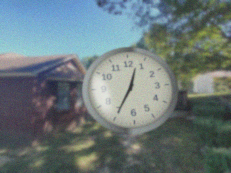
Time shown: h=12 m=35
